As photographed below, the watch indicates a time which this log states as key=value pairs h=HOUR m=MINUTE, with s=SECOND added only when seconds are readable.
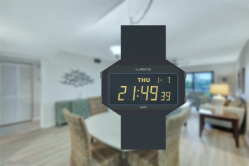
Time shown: h=21 m=49 s=39
